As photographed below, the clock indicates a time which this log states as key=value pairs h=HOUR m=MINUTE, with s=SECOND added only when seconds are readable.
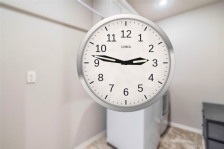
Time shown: h=2 m=47
